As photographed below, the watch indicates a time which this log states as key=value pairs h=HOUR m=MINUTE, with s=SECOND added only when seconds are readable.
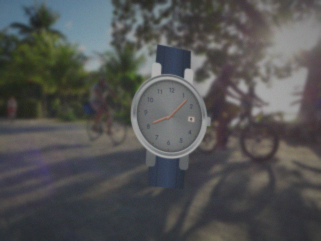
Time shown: h=8 m=7
